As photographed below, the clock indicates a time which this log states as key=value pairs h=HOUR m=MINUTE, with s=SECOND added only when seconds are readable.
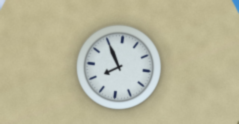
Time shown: h=7 m=55
